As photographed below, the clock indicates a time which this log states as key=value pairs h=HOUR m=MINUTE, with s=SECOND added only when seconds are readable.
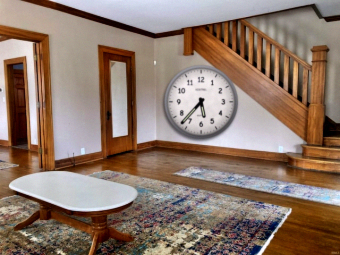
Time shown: h=5 m=37
